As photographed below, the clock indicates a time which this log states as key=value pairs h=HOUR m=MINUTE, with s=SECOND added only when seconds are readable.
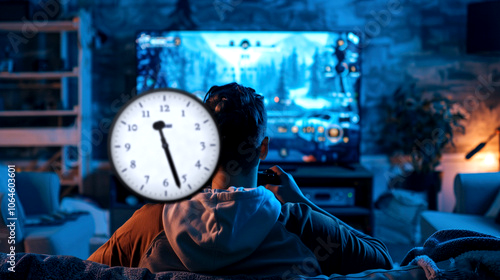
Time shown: h=11 m=27
